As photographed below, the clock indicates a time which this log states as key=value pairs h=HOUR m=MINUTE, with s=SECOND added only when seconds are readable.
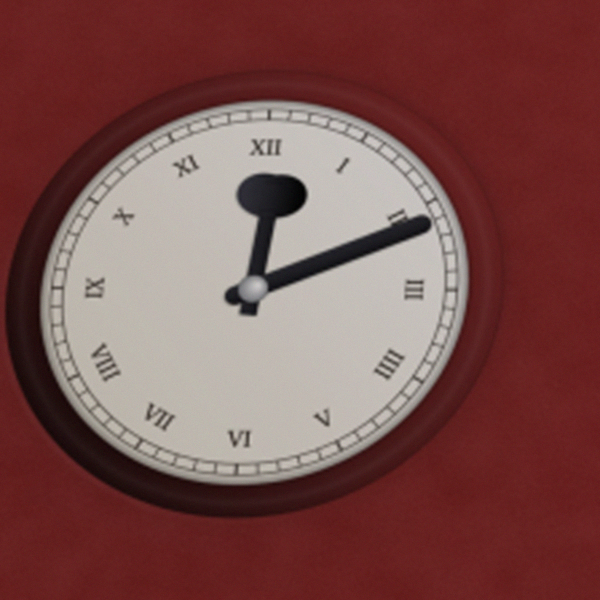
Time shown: h=12 m=11
